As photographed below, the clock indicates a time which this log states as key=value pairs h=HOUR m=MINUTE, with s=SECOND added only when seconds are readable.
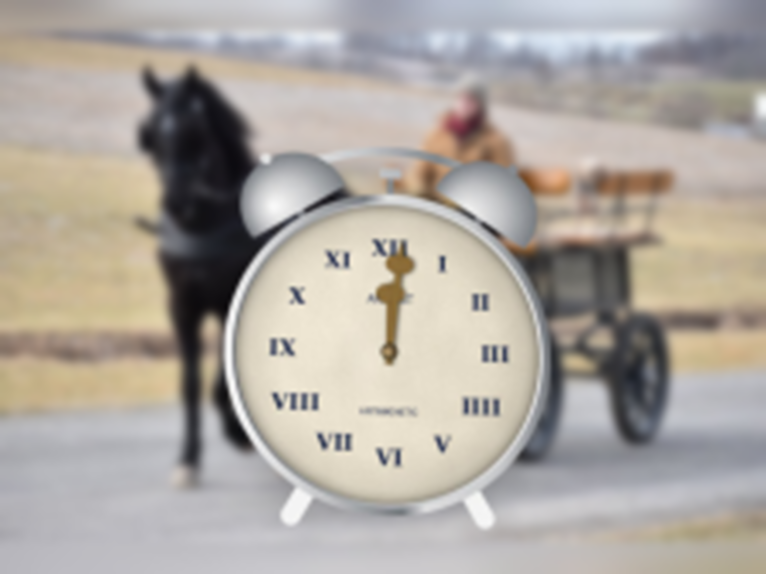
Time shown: h=12 m=1
